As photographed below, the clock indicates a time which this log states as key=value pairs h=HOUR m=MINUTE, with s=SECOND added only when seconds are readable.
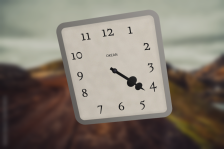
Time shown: h=4 m=22
